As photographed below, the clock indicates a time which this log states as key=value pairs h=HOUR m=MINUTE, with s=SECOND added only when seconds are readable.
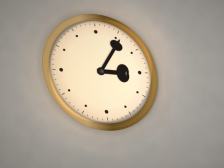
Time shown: h=3 m=6
